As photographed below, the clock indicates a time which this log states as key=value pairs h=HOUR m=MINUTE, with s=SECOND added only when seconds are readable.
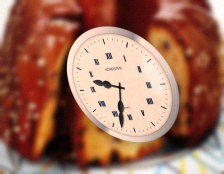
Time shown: h=9 m=33
